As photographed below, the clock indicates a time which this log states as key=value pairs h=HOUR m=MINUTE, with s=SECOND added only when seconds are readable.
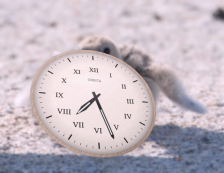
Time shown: h=7 m=27
